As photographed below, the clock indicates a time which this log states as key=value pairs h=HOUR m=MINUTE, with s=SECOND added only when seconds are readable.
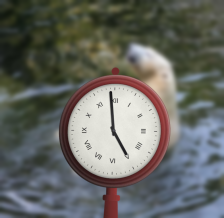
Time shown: h=4 m=59
